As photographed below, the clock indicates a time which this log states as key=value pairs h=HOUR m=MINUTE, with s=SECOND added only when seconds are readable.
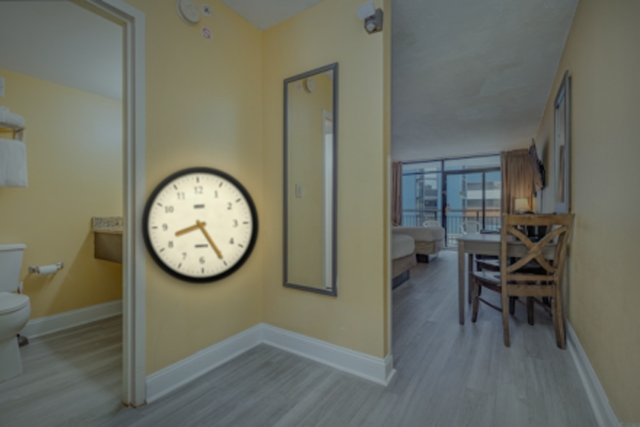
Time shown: h=8 m=25
